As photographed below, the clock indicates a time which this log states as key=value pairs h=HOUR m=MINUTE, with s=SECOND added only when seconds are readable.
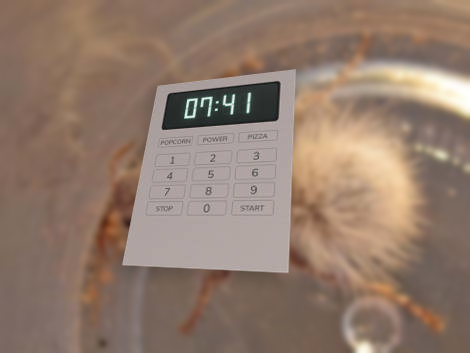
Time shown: h=7 m=41
